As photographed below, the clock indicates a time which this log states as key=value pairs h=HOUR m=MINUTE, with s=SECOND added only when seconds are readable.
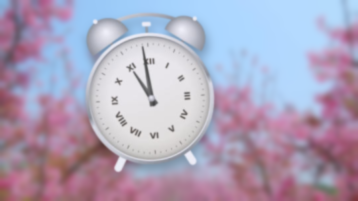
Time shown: h=10 m=59
